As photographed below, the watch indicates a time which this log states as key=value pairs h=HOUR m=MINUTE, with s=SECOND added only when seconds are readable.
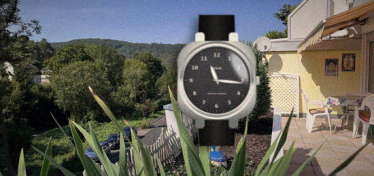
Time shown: h=11 m=16
